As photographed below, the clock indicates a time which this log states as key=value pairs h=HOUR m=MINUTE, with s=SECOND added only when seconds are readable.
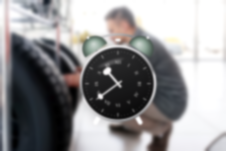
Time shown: h=10 m=39
